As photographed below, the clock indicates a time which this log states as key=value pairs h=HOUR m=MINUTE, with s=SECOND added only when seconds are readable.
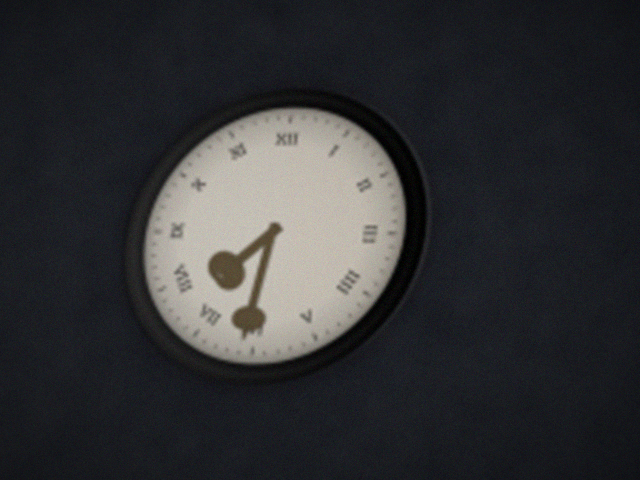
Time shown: h=7 m=31
